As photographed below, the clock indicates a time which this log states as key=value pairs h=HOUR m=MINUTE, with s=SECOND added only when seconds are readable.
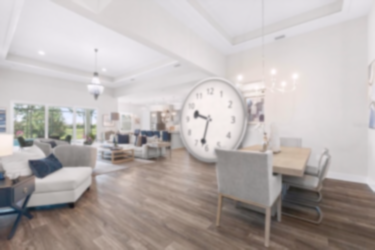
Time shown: h=9 m=32
